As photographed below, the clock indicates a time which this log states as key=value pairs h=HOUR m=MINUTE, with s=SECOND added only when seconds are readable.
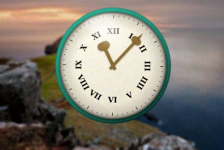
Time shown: h=11 m=7
